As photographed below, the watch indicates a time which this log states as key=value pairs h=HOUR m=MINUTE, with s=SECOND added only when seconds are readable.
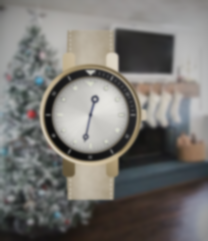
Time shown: h=12 m=32
